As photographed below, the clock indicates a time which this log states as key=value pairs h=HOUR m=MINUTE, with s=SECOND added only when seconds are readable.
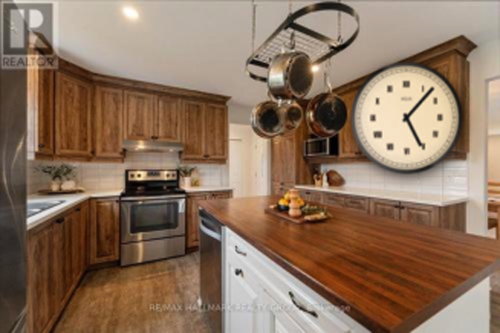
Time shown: h=5 m=7
